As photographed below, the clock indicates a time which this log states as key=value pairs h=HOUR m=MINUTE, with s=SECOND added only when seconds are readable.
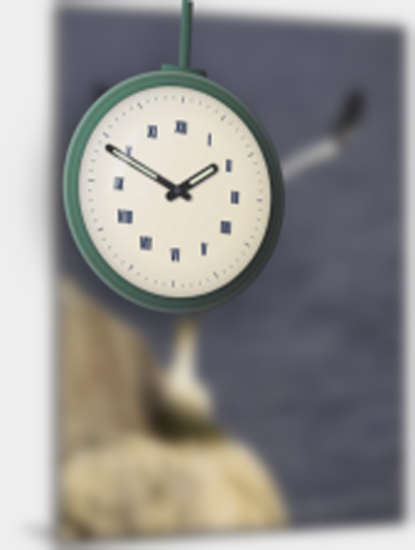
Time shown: h=1 m=49
